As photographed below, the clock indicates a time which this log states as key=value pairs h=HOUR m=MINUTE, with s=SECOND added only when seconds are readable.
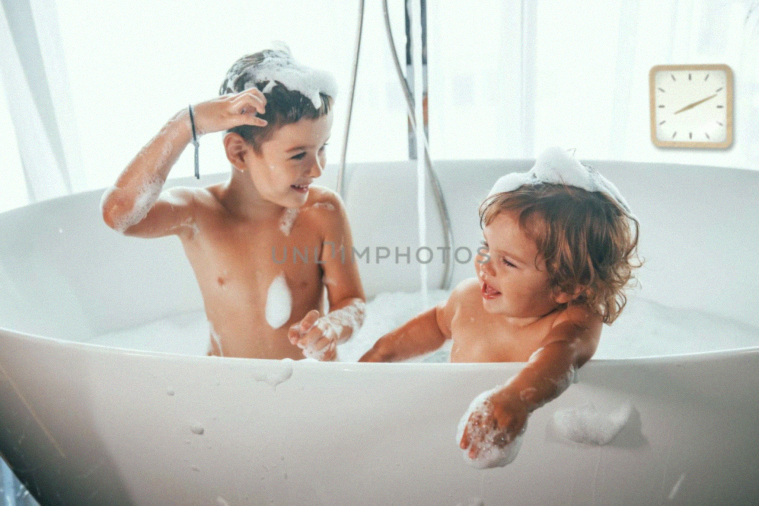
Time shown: h=8 m=11
